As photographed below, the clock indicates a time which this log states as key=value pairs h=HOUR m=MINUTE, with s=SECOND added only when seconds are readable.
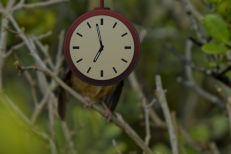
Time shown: h=6 m=58
